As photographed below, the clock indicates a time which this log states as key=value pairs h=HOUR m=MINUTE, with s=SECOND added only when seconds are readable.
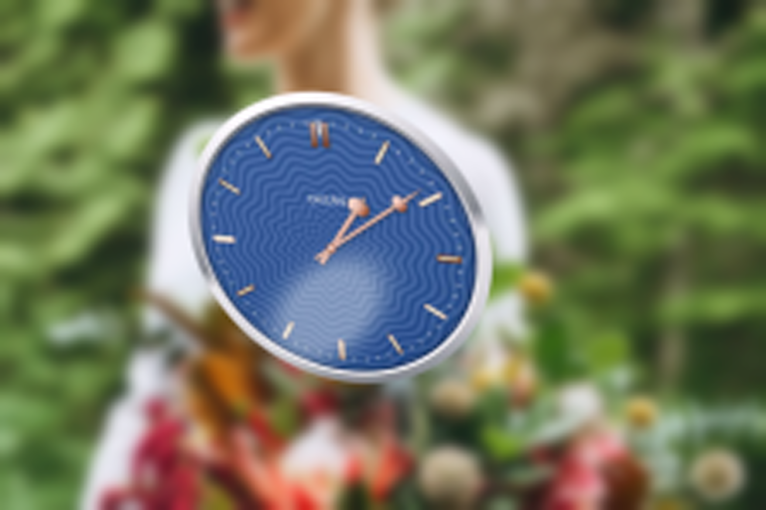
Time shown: h=1 m=9
